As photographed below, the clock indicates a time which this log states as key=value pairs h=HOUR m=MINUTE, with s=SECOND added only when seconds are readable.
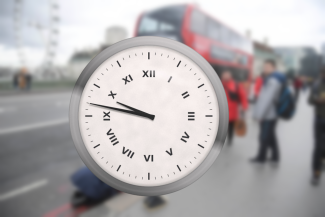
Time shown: h=9 m=47
